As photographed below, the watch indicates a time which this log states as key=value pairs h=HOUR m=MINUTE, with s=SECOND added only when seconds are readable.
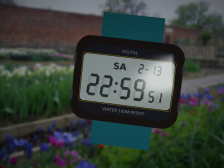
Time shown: h=22 m=59 s=51
